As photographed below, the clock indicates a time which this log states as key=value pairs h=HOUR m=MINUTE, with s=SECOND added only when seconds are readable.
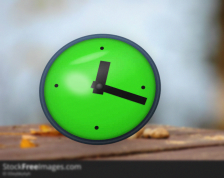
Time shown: h=12 m=18
